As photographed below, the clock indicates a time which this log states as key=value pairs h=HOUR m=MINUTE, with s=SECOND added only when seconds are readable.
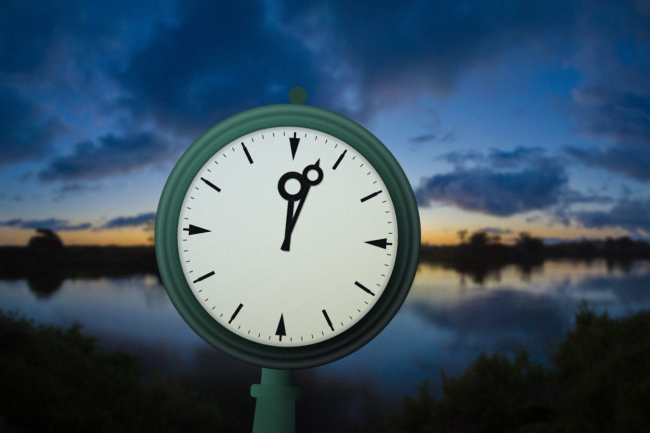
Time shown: h=12 m=3
